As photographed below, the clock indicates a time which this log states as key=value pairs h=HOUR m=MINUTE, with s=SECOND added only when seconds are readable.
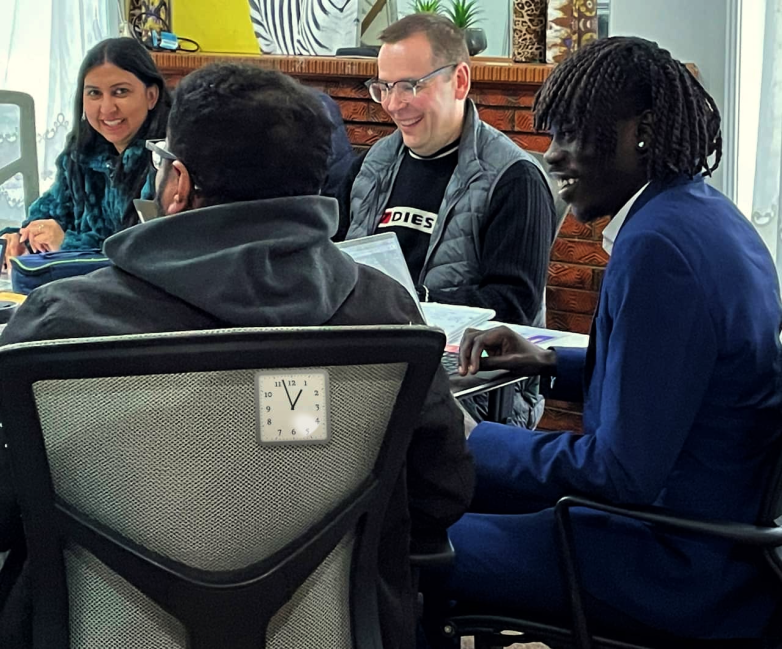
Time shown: h=12 m=57
